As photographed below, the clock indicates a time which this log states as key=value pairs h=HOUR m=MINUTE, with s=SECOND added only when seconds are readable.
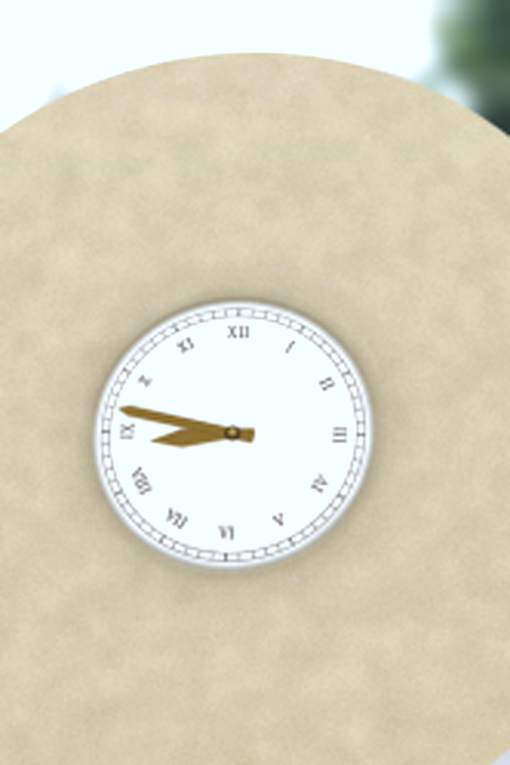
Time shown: h=8 m=47
